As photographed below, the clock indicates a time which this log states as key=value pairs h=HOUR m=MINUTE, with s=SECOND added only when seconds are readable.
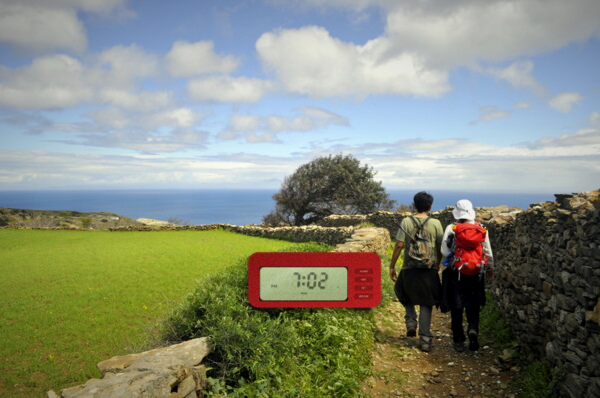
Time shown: h=7 m=2
